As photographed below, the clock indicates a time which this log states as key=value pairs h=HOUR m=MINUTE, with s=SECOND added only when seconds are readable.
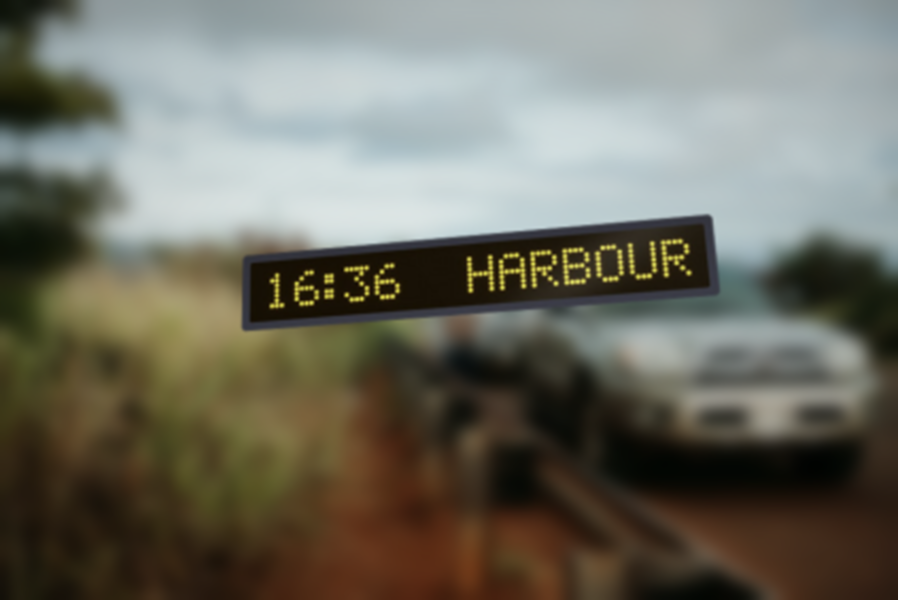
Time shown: h=16 m=36
